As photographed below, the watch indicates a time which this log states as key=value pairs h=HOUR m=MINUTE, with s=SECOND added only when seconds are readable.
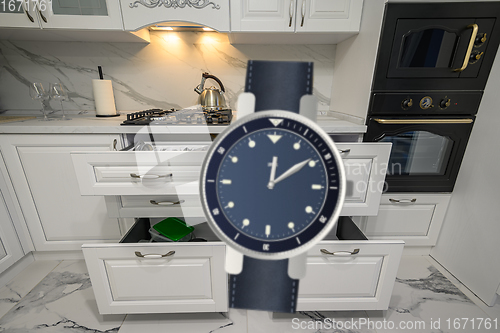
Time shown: h=12 m=9
